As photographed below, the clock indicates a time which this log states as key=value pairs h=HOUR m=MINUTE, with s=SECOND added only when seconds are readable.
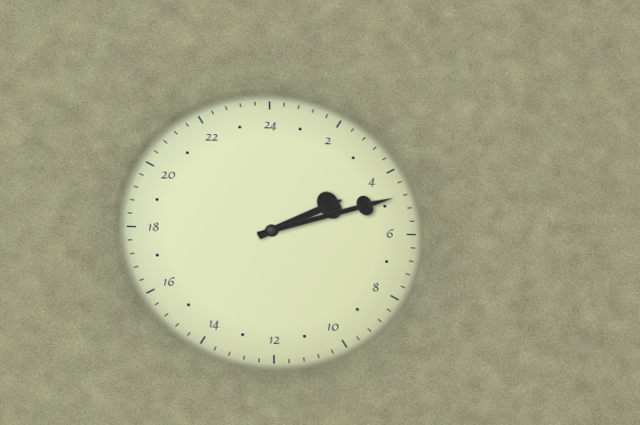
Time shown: h=4 m=12
